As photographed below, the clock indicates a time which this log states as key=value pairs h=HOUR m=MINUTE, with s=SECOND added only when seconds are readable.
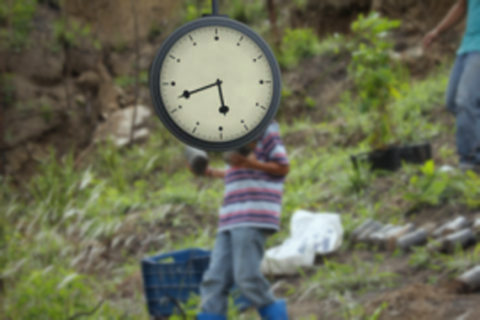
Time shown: h=5 m=42
